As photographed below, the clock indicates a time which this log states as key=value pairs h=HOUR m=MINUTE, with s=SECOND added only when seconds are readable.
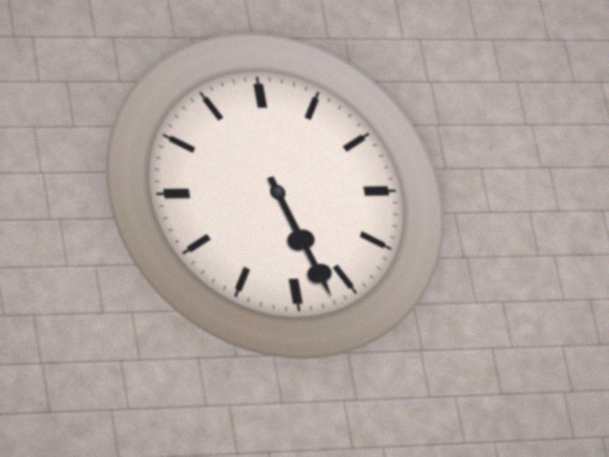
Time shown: h=5 m=27
